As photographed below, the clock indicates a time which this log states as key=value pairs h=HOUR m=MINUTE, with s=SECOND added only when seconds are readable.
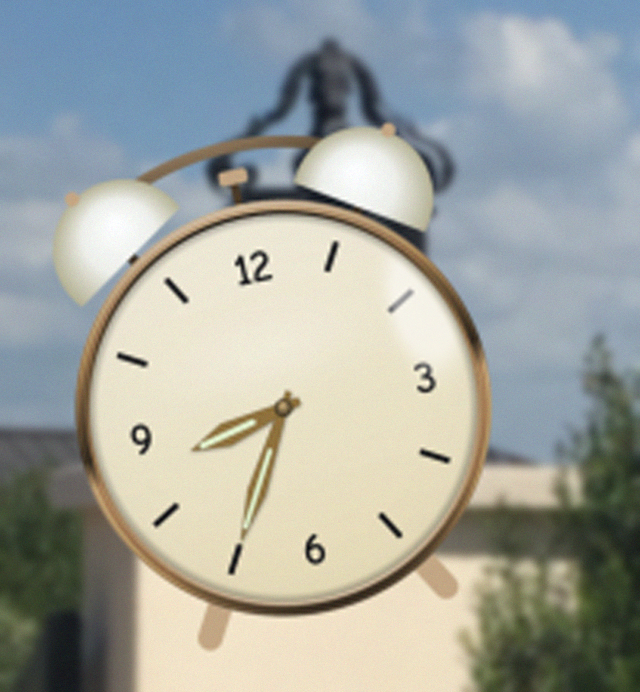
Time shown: h=8 m=35
